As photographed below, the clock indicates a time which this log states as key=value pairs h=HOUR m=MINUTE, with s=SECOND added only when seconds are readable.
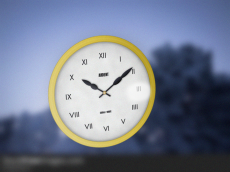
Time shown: h=10 m=9
